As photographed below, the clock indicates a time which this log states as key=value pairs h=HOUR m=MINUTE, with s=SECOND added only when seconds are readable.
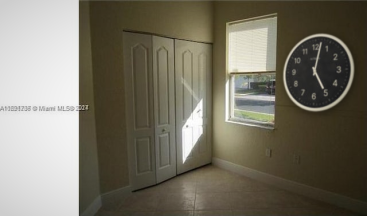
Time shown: h=5 m=2
